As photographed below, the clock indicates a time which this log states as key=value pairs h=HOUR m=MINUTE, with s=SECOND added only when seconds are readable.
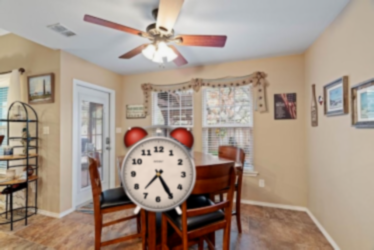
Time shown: h=7 m=25
